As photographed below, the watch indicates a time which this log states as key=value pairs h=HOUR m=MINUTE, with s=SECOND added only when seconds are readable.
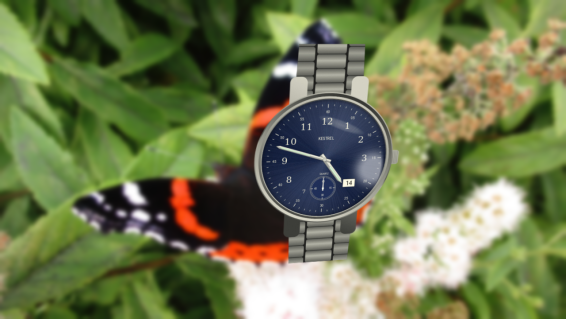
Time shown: h=4 m=48
